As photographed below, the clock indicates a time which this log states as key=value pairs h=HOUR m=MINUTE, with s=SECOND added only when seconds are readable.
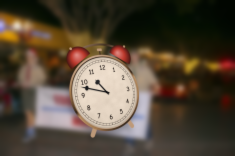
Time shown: h=10 m=48
